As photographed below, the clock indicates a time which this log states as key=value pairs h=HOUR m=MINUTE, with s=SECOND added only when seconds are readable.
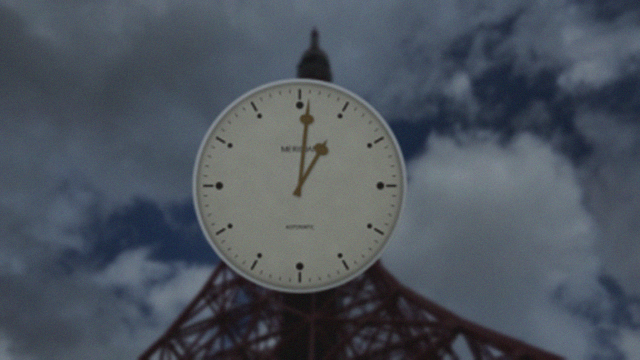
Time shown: h=1 m=1
